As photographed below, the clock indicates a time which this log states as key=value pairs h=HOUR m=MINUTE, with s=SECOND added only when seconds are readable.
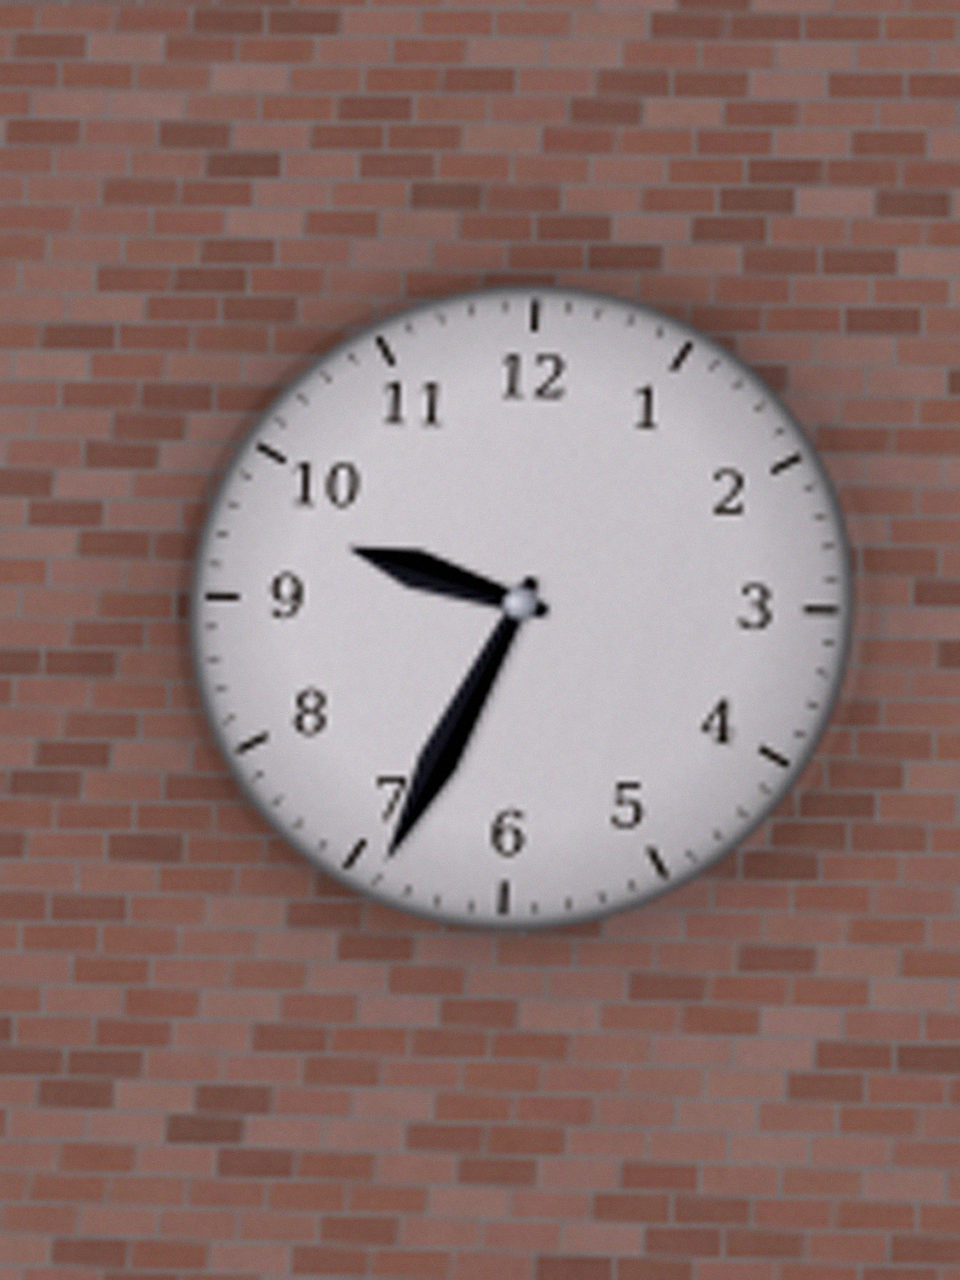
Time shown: h=9 m=34
